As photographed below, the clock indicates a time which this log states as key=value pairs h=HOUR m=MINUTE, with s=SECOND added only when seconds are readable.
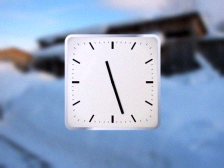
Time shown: h=11 m=27
